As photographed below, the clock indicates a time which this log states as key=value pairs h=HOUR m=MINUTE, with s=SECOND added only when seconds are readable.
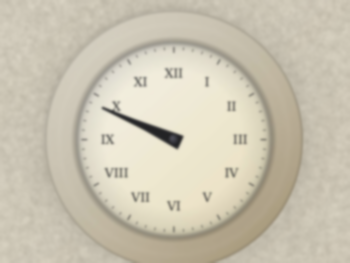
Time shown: h=9 m=49
